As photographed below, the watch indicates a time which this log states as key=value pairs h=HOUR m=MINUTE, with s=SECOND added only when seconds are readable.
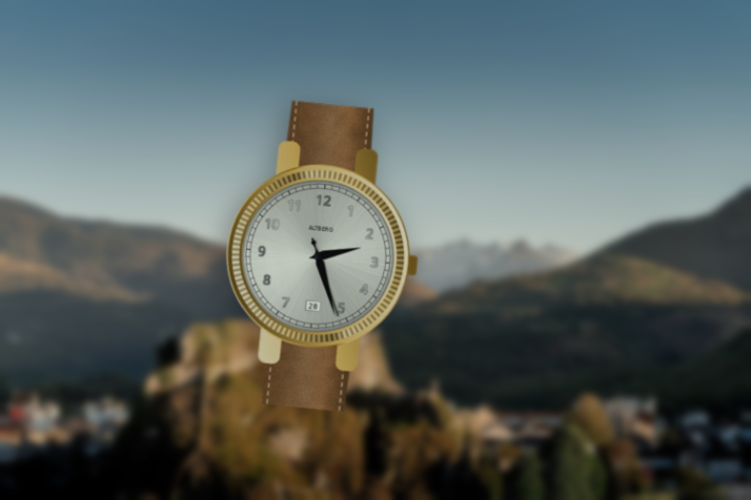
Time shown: h=2 m=26 s=26
